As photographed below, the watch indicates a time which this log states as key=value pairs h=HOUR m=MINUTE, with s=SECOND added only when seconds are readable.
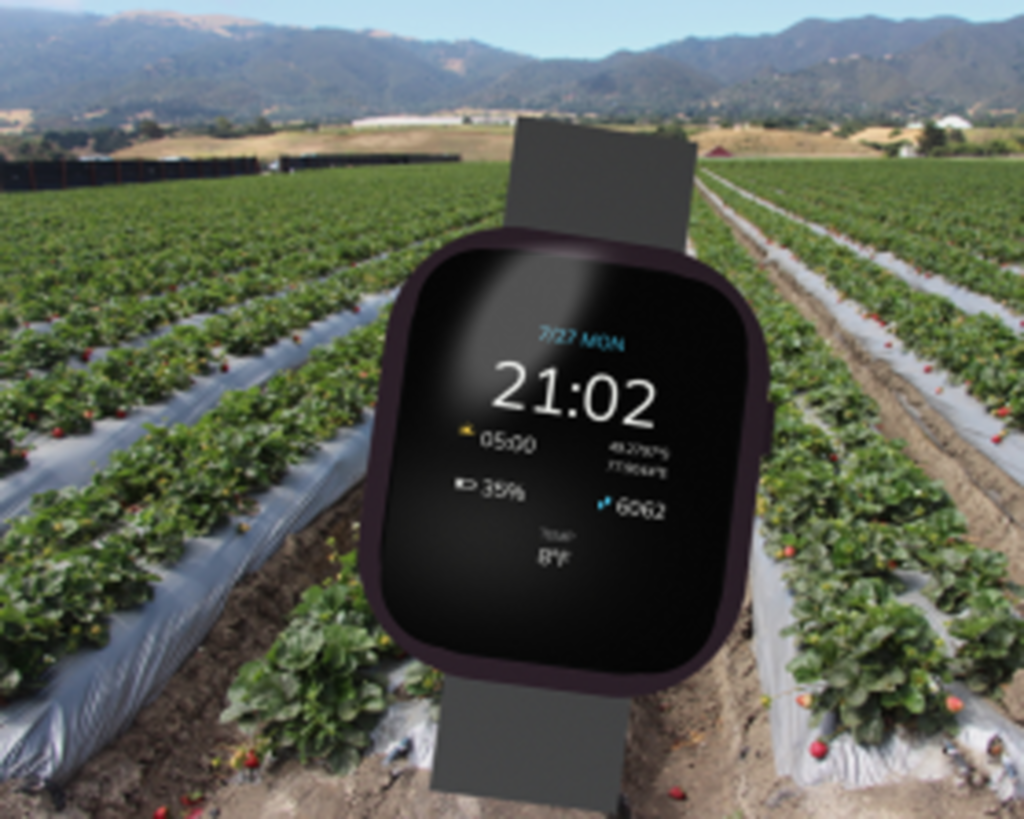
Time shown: h=21 m=2
